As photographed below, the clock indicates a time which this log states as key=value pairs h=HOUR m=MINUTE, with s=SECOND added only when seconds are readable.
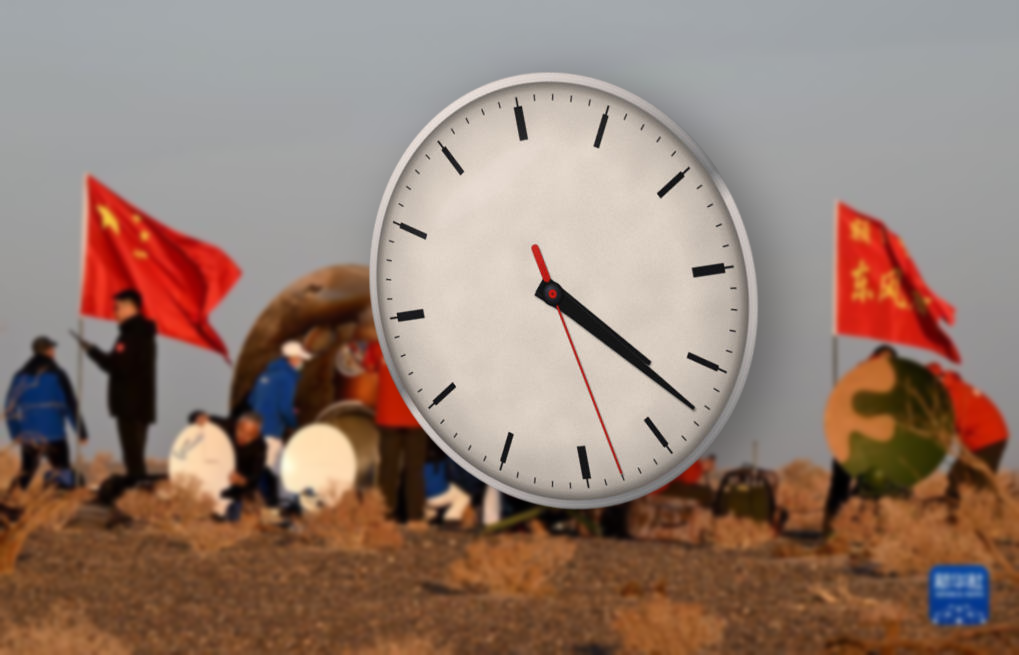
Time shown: h=4 m=22 s=28
